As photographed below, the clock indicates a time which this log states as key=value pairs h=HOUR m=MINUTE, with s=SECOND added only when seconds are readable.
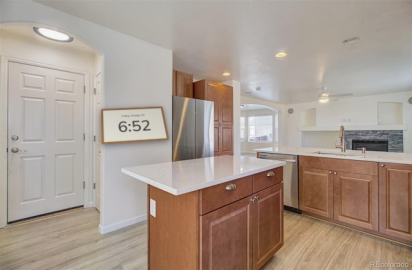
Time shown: h=6 m=52
